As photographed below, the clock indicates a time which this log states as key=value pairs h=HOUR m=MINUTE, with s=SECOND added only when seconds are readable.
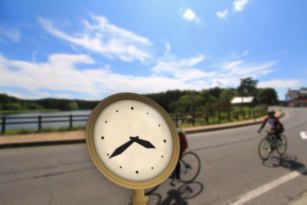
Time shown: h=3 m=39
